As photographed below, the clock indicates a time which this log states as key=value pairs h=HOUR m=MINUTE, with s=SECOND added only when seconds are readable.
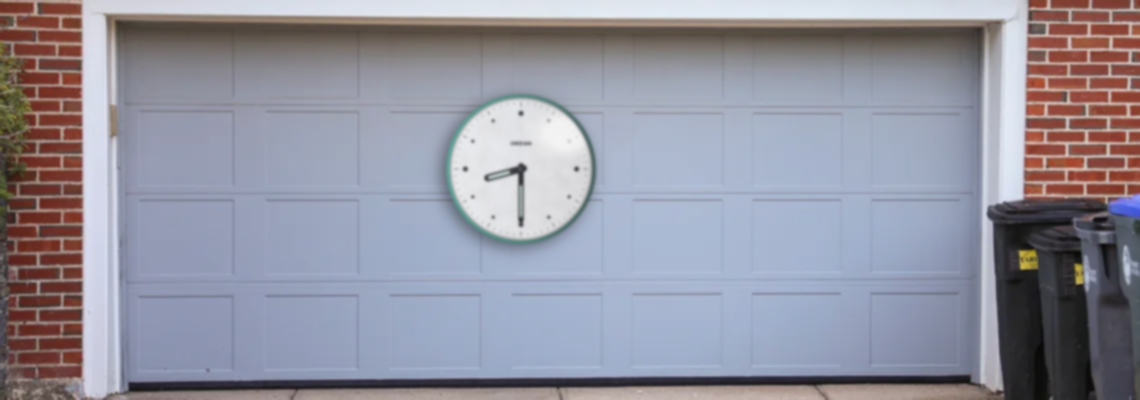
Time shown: h=8 m=30
